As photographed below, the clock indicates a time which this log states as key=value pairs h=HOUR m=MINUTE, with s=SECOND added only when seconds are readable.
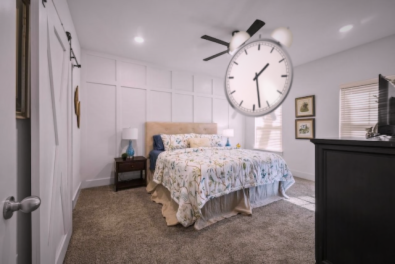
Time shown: h=1 m=28
